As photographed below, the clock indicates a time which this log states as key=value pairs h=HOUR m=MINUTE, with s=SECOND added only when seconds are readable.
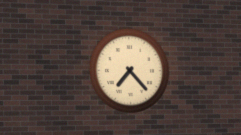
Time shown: h=7 m=23
